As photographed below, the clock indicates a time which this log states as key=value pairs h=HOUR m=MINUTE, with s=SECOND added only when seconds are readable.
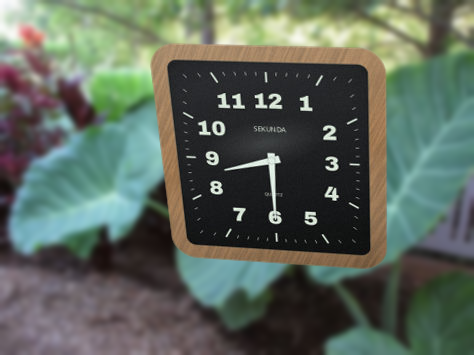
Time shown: h=8 m=30
